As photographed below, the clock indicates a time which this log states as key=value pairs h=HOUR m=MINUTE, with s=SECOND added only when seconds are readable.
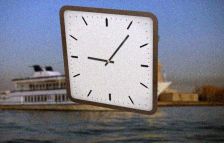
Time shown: h=9 m=6
